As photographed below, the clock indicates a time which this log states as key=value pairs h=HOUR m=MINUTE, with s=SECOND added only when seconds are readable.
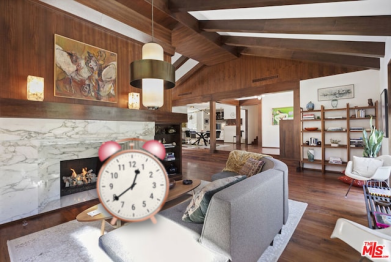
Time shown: h=12 m=39
